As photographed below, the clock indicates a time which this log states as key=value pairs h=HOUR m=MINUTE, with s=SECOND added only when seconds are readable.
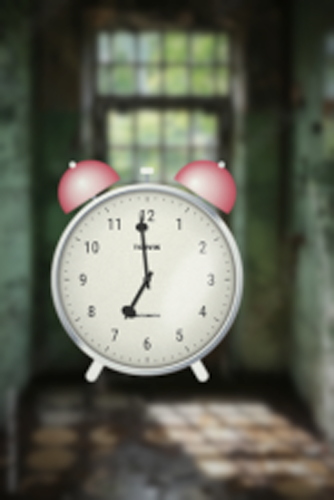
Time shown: h=6 m=59
